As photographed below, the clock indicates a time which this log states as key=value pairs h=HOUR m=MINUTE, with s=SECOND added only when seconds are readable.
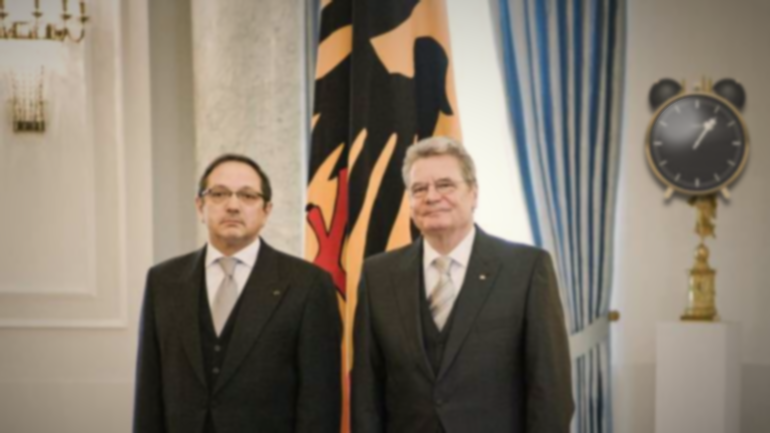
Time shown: h=1 m=6
